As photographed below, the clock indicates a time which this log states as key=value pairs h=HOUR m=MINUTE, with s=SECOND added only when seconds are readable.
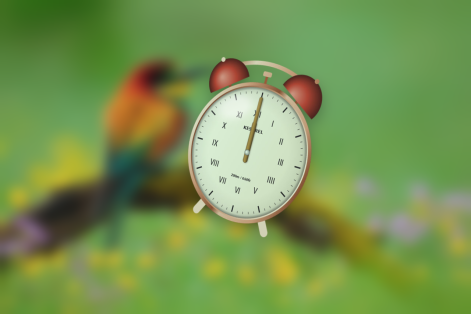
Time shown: h=12 m=0
